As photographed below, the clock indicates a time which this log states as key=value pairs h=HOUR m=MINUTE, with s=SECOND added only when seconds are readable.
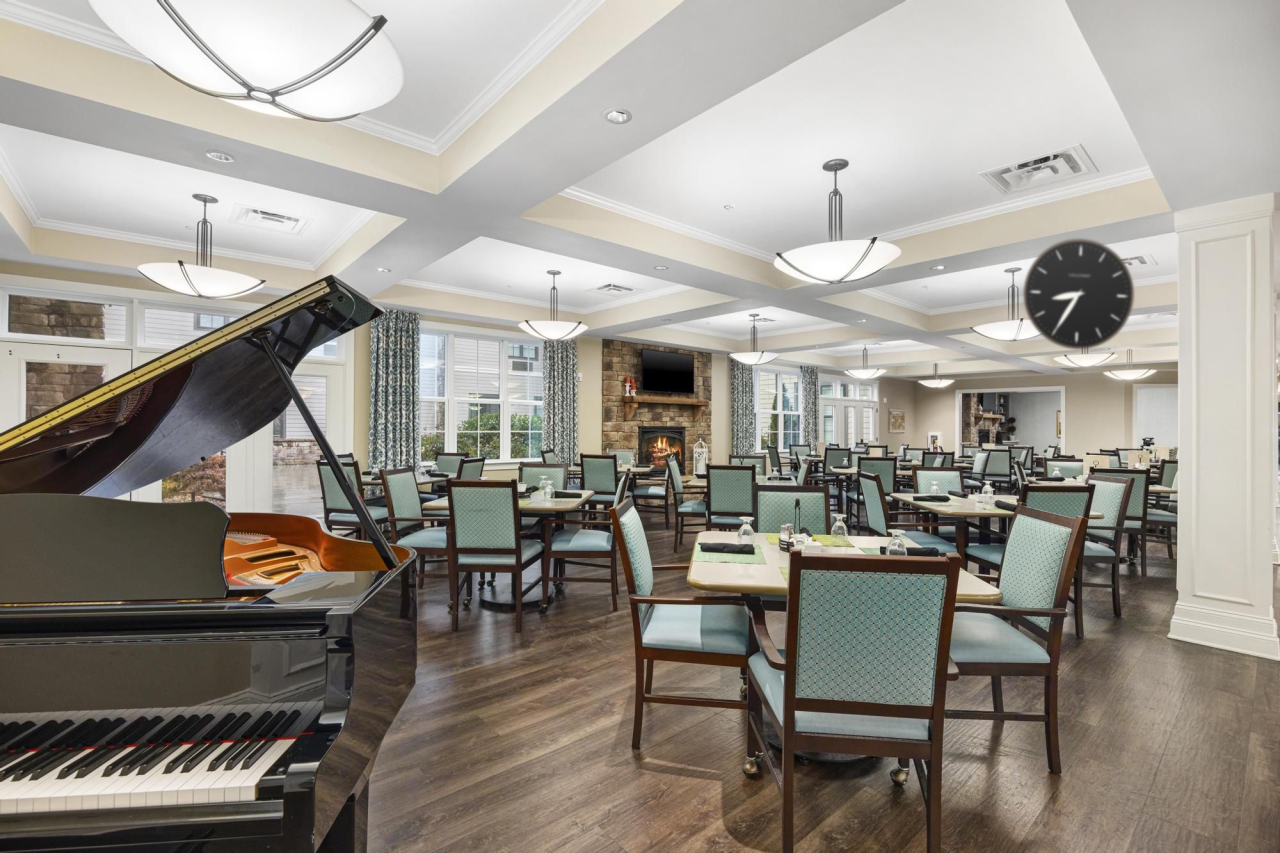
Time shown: h=8 m=35
